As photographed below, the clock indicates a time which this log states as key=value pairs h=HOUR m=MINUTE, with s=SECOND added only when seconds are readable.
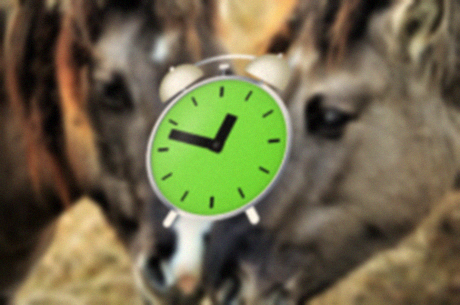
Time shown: h=12 m=48
